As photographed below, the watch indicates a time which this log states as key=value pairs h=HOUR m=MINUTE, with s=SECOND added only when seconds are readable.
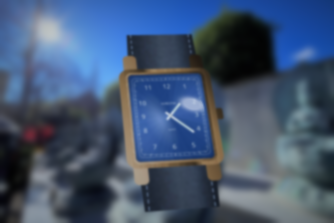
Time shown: h=1 m=22
